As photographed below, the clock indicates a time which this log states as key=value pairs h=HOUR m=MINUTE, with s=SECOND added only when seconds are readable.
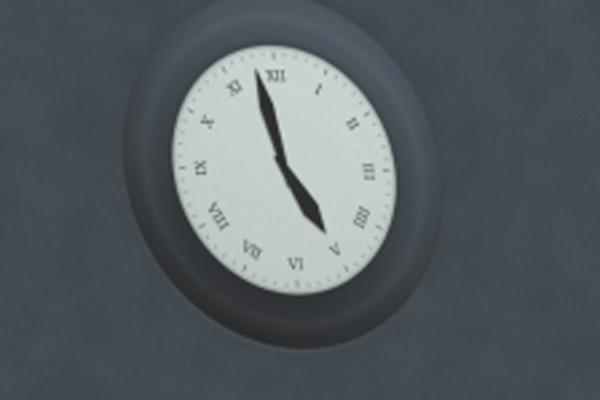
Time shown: h=4 m=58
